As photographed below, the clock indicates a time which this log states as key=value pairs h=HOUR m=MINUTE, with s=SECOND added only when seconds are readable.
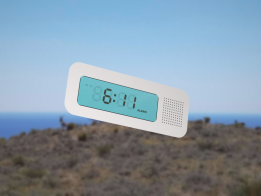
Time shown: h=6 m=11
